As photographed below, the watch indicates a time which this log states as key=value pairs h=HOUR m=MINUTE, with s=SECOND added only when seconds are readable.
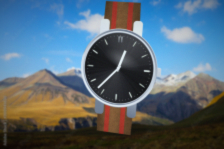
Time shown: h=12 m=37
